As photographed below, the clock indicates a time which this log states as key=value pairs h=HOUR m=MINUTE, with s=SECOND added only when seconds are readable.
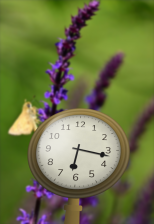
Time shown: h=6 m=17
